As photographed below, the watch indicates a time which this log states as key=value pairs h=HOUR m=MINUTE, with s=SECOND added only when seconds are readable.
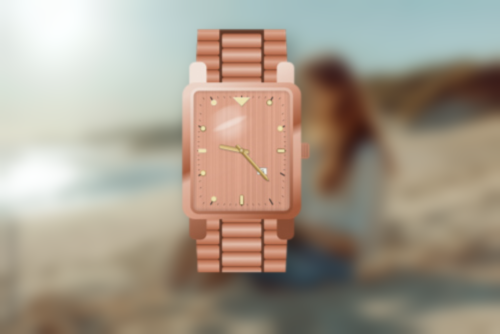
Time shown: h=9 m=23
